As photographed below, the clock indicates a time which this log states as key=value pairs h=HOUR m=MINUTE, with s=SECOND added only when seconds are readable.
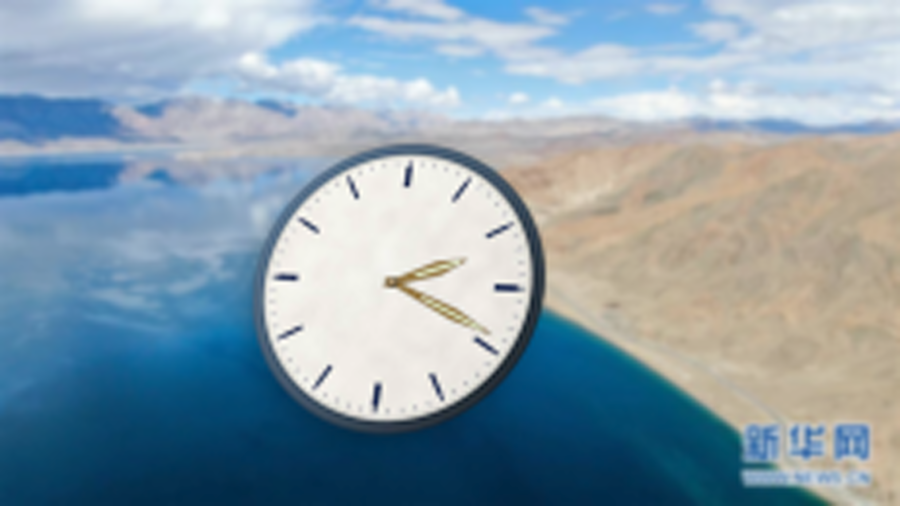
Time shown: h=2 m=19
